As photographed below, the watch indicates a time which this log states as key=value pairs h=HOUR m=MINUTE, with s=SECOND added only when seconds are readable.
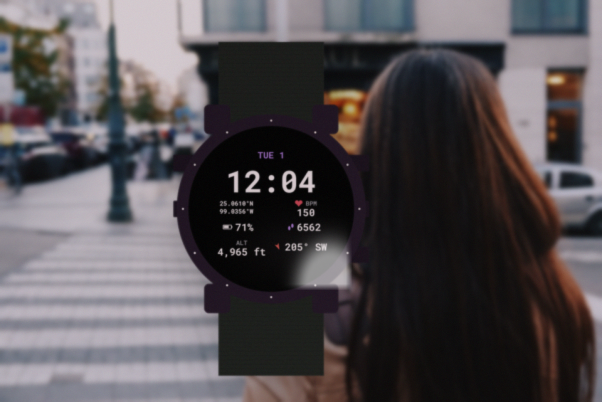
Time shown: h=12 m=4
